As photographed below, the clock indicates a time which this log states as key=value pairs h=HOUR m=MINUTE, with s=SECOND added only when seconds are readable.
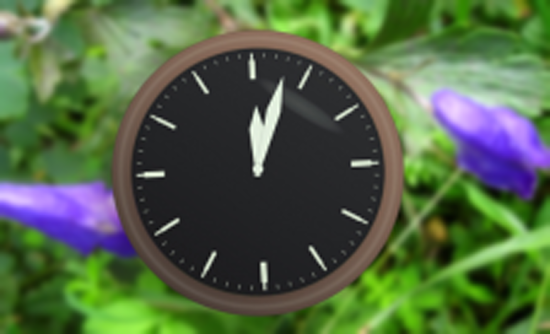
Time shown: h=12 m=3
